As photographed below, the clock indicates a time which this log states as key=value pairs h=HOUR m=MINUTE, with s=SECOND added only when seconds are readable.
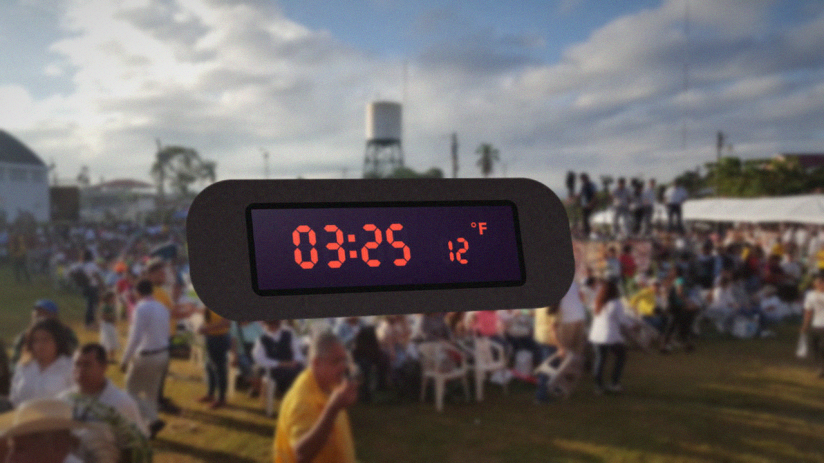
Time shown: h=3 m=25
